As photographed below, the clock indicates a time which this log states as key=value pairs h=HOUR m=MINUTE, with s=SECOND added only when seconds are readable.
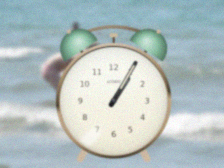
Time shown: h=1 m=5
